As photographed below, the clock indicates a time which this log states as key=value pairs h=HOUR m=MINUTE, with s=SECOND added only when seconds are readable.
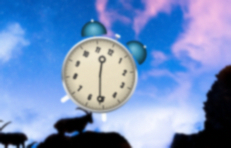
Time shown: h=11 m=26
